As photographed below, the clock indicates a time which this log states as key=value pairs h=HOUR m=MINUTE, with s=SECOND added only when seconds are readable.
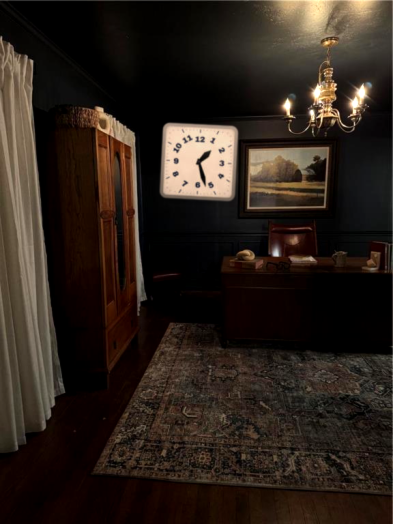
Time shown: h=1 m=27
